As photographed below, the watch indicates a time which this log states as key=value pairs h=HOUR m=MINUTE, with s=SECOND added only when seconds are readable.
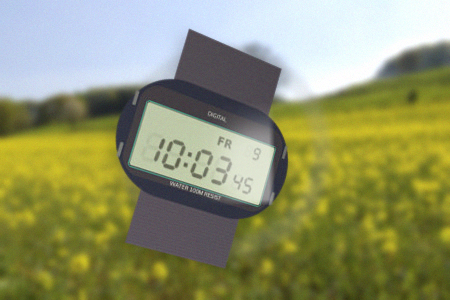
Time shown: h=10 m=3 s=45
